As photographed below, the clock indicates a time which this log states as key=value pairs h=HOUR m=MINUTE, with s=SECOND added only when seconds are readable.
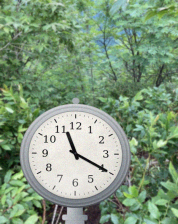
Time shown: h=11 m=20
